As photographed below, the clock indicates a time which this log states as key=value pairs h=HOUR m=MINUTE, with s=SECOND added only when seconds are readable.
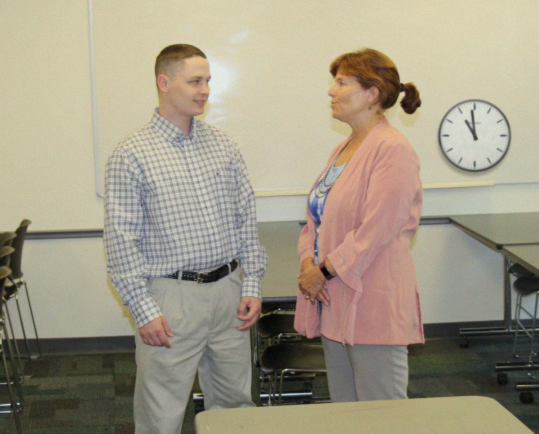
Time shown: h=10 m=59
